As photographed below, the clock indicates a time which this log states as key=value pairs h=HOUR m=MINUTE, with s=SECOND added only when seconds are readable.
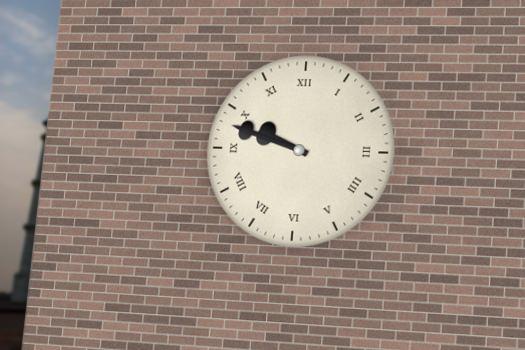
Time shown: h=9 m=48
